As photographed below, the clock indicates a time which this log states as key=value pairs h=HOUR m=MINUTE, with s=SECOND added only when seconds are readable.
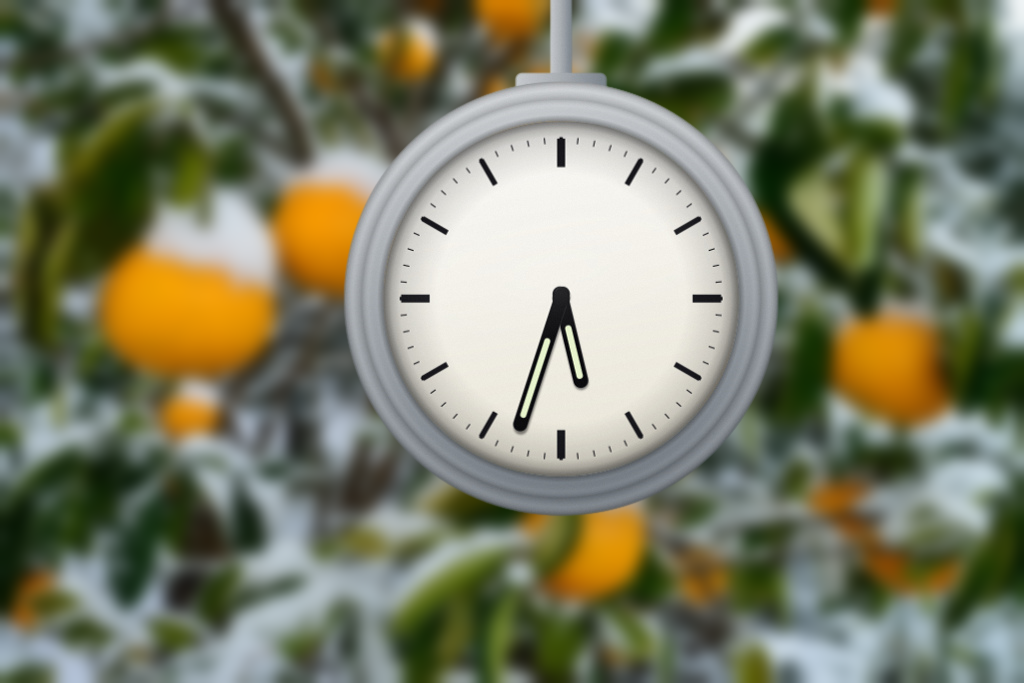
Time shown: h=5 m=33
